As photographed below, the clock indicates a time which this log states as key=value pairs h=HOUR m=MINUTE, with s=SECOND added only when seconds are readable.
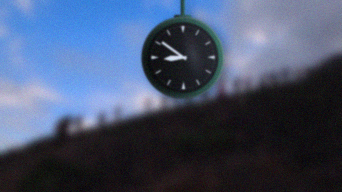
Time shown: h=8 m=51
